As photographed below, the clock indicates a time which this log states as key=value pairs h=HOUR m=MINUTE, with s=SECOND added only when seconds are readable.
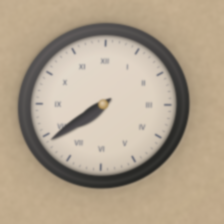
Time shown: h=7 m=39
